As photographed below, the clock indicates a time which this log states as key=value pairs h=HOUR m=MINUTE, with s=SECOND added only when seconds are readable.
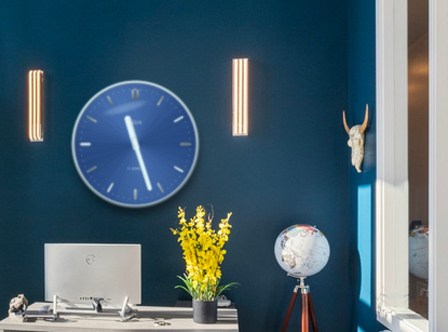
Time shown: h=11 m=27
